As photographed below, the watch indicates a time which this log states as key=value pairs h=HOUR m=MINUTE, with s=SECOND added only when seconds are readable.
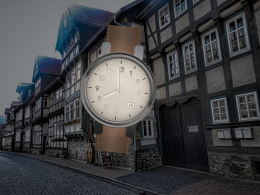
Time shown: h=7 m=59
